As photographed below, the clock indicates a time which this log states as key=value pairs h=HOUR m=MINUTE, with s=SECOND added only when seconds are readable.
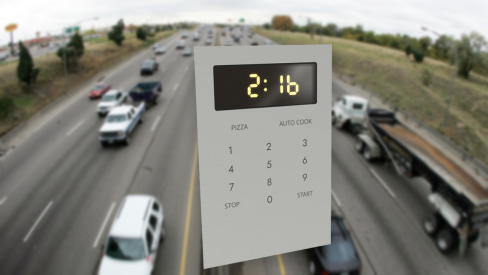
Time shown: h=2 m=16
